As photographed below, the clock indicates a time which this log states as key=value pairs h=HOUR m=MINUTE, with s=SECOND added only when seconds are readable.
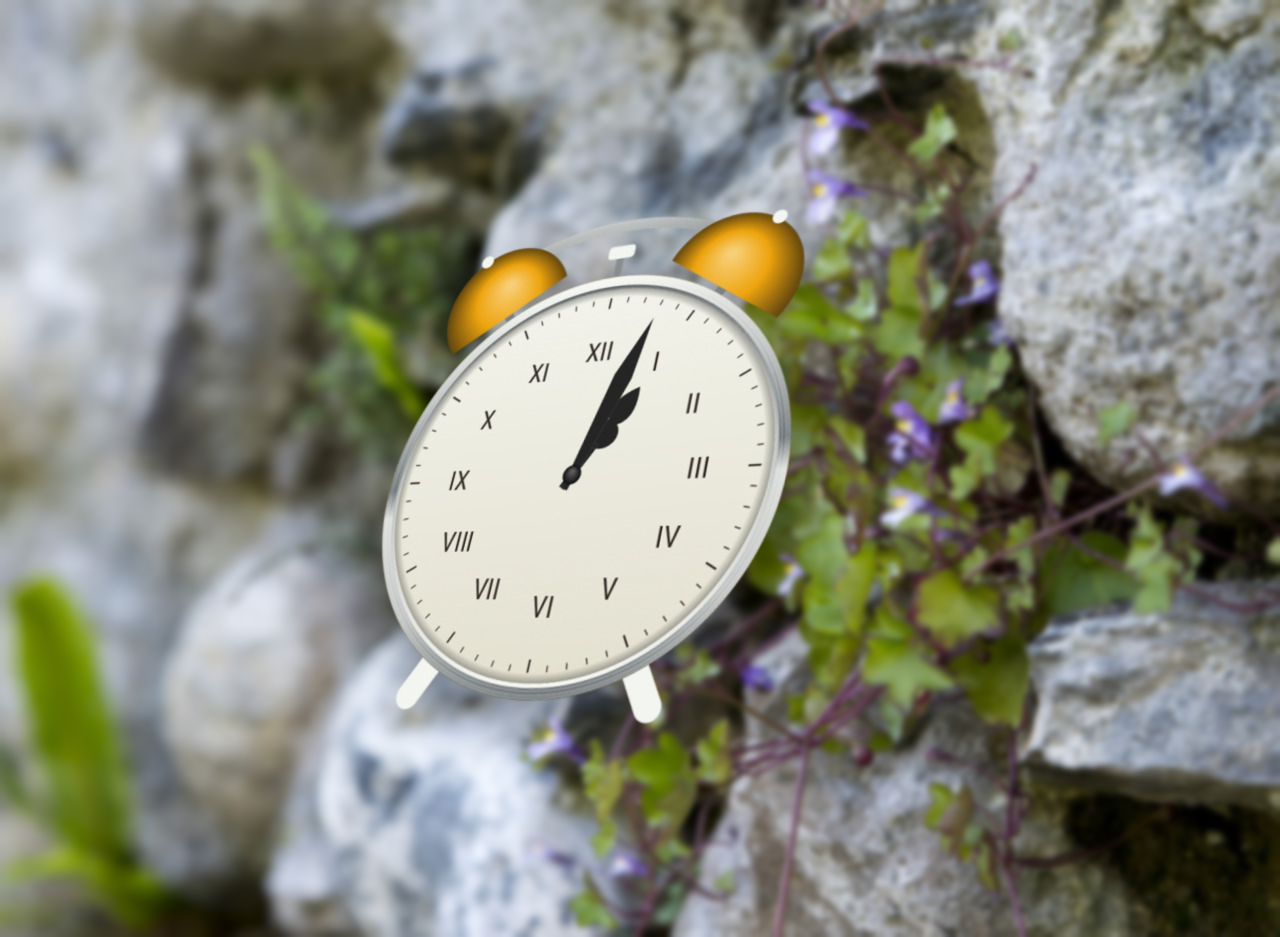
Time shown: h=1 m=3
